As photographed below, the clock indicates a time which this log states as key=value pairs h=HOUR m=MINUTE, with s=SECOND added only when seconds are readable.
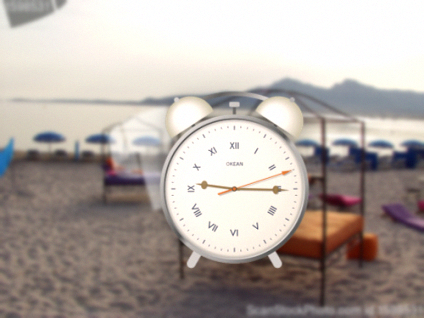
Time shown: h=9 m=15 s=12
